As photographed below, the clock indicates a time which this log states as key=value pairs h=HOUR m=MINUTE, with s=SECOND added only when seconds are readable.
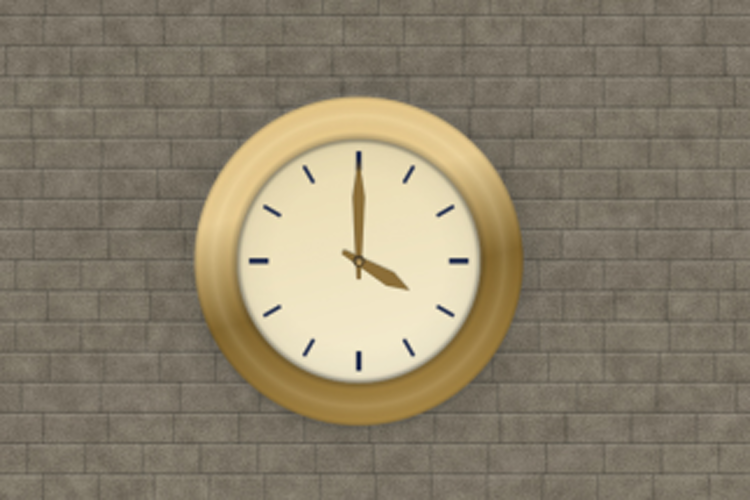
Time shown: h=4 m=0
